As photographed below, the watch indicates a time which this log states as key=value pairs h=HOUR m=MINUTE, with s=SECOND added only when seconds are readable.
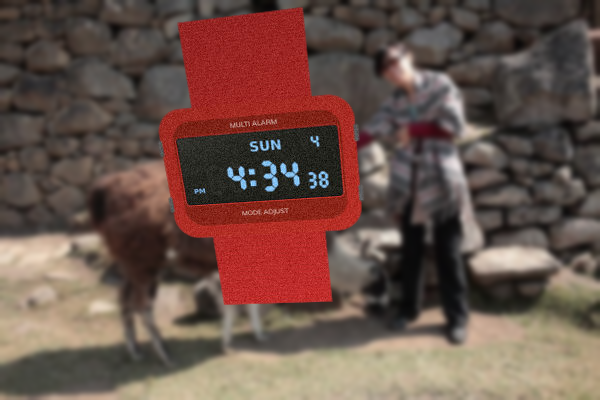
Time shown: h=4 m=34 s=38
